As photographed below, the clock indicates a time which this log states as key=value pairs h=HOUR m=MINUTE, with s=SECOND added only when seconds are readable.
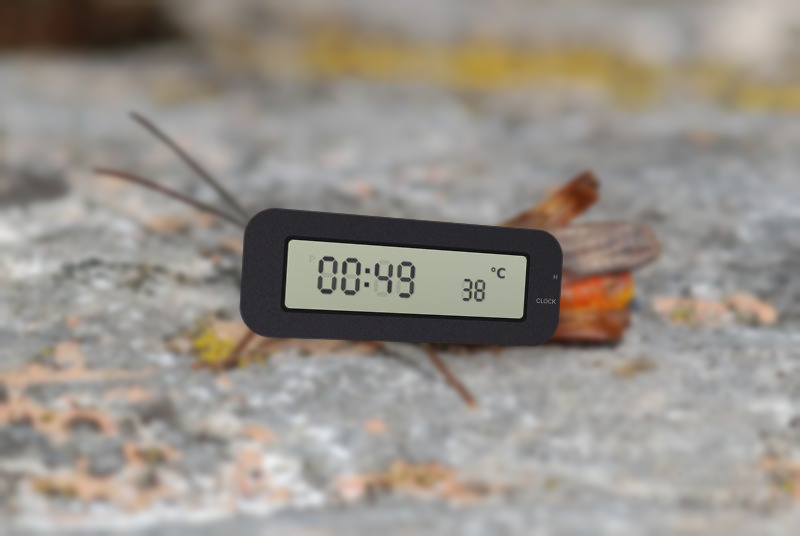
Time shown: h=0 m=49
